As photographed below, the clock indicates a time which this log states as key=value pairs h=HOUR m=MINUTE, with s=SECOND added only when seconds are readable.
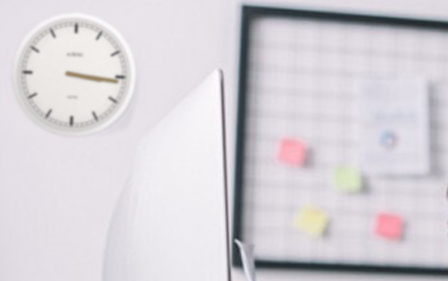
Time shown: h=3 m=16
